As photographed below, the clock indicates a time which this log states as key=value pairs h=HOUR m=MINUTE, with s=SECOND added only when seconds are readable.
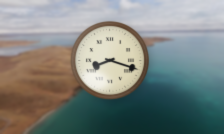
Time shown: h=8 m=18
